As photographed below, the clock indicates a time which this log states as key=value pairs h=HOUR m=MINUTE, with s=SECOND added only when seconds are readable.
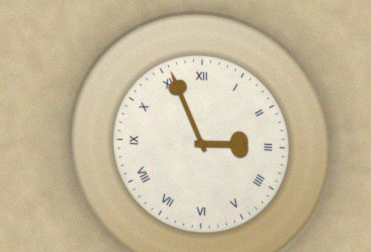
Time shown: h=2 m=56
